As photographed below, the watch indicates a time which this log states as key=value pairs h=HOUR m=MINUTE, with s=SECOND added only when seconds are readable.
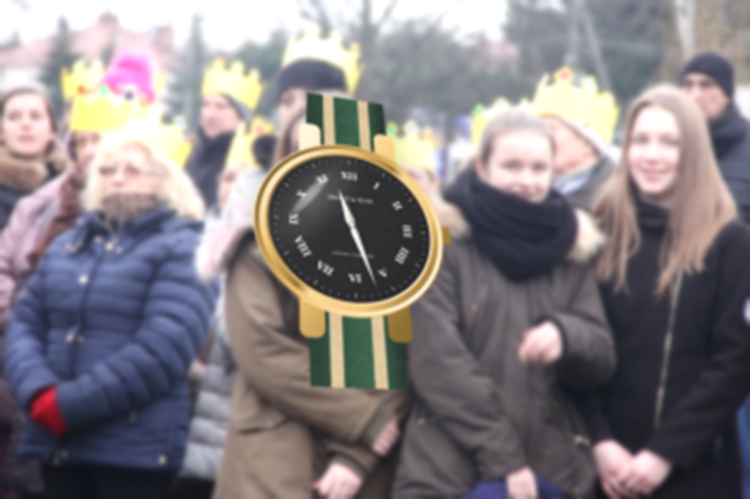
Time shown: h=11 m=27
